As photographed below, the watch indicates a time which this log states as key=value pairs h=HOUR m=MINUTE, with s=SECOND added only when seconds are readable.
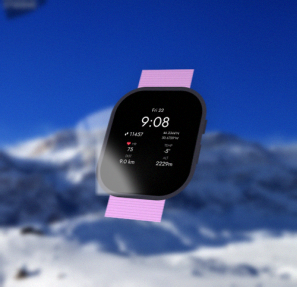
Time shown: h=9 m=8
